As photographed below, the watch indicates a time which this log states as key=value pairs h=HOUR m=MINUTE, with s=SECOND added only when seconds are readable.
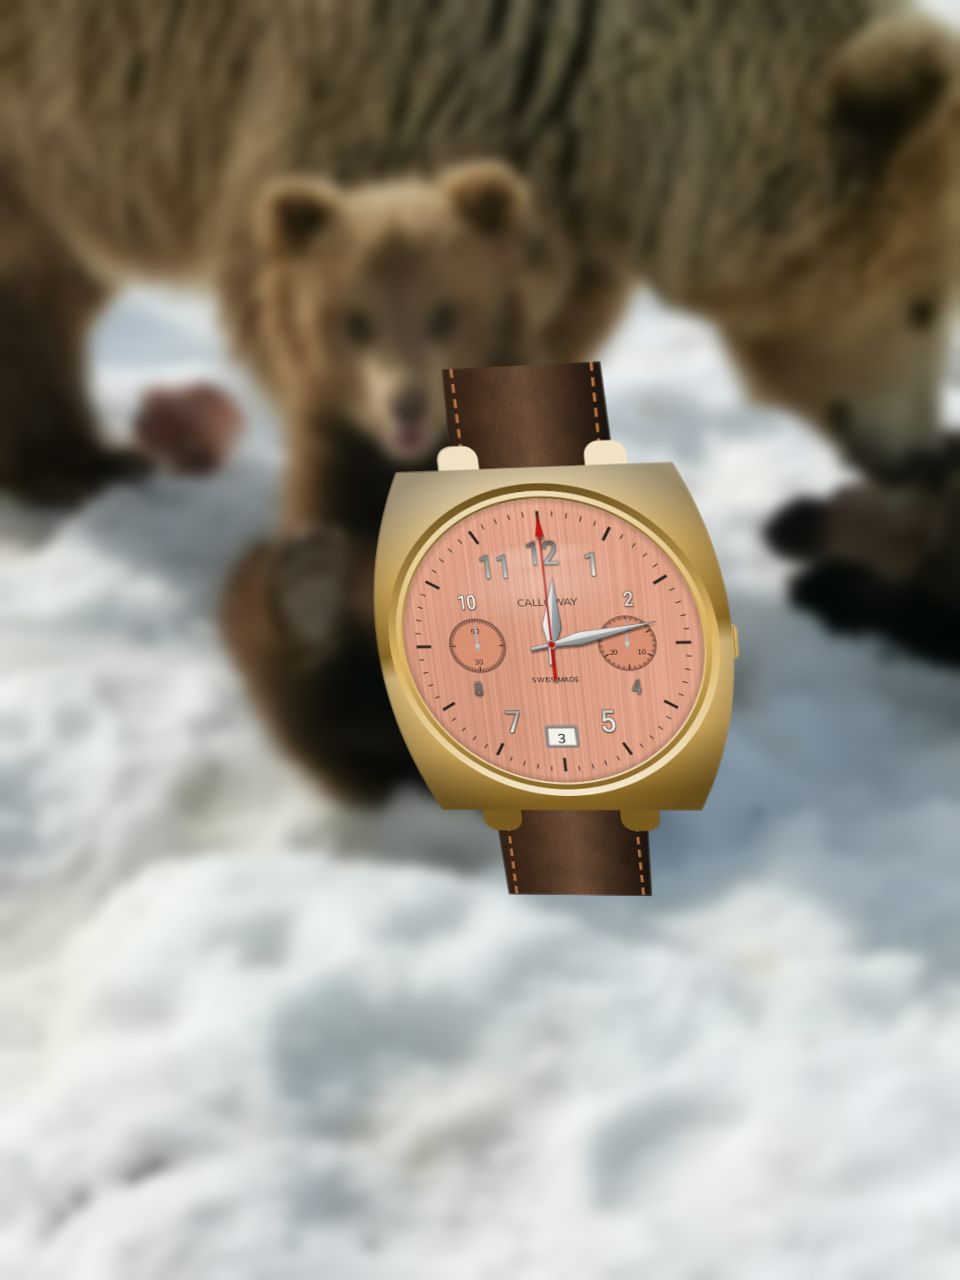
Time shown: h=12 m=13
